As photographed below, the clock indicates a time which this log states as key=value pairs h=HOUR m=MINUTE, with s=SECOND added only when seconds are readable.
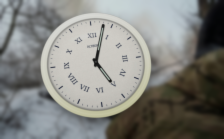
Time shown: h=5 m=3
